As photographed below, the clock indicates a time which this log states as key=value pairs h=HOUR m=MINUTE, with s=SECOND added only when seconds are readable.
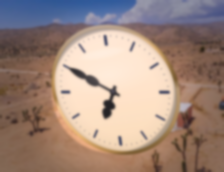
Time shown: h=6 m=50
